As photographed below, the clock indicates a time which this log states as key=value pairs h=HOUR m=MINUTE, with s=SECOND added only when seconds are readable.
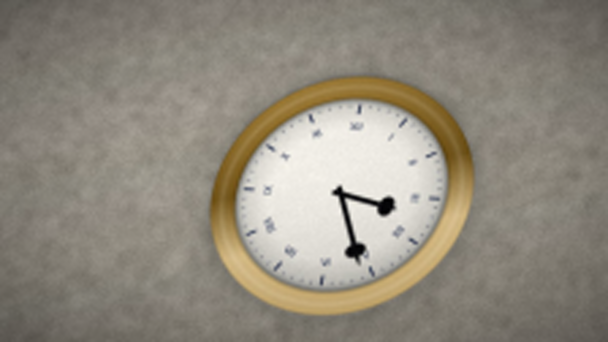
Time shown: h=3 m=26
